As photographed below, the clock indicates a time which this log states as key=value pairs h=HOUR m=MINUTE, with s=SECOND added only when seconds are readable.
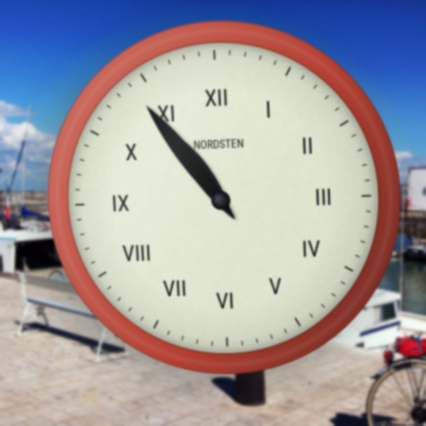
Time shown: h=10 m=54
